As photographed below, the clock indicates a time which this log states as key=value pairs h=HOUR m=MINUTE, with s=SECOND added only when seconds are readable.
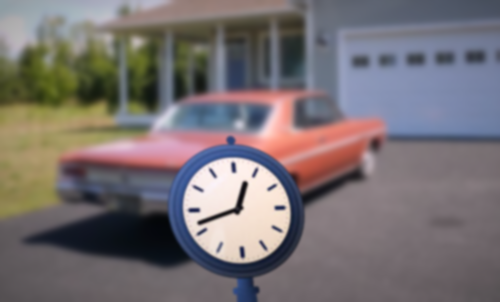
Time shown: h=12 m=42
